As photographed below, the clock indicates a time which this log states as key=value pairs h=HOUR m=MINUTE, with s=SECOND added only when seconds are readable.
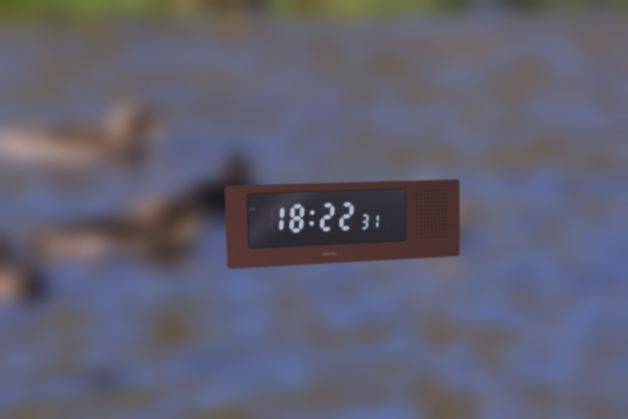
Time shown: h=18 m=22 s=31
